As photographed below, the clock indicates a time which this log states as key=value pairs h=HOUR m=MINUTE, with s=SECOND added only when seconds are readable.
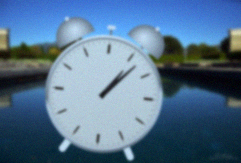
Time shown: h=1 m=7
